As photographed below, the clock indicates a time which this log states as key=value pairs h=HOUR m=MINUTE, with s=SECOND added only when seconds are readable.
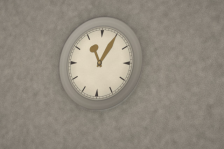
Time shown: h=11 m=5
